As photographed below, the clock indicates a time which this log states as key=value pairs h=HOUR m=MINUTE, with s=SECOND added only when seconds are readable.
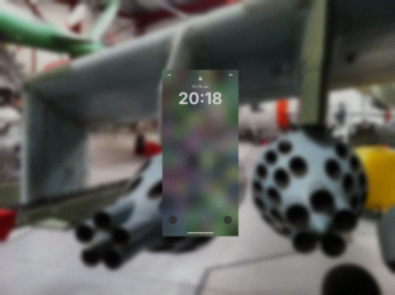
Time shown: h=20 m=18
